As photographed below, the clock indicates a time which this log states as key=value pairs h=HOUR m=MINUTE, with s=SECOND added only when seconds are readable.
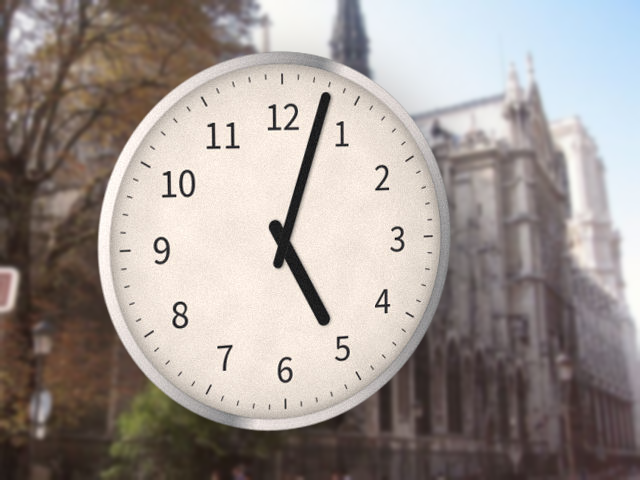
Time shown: h=5 m=3
